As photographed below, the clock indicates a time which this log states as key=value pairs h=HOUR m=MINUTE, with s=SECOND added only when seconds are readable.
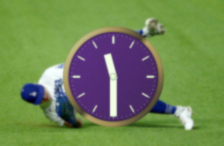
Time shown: h=11 m=30
